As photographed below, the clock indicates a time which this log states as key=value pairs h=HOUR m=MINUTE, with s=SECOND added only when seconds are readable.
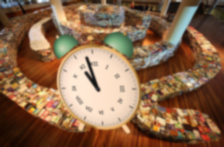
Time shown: h=10 m=58
